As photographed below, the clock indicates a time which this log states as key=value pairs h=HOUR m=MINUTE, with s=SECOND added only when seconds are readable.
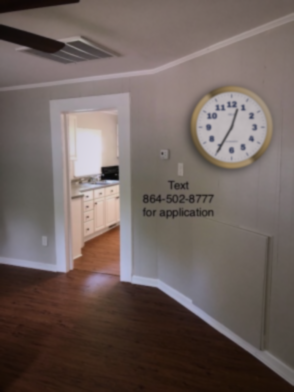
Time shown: h=12 m=35
